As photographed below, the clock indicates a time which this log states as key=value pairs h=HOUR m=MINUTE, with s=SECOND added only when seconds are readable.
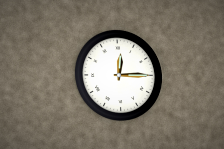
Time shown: h=12 m=15
